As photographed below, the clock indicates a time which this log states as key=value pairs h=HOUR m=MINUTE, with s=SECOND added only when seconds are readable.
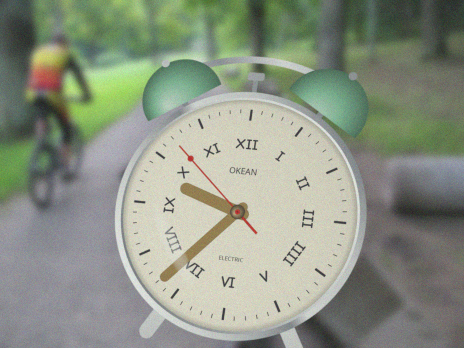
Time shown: h=9 m=36 s=52
